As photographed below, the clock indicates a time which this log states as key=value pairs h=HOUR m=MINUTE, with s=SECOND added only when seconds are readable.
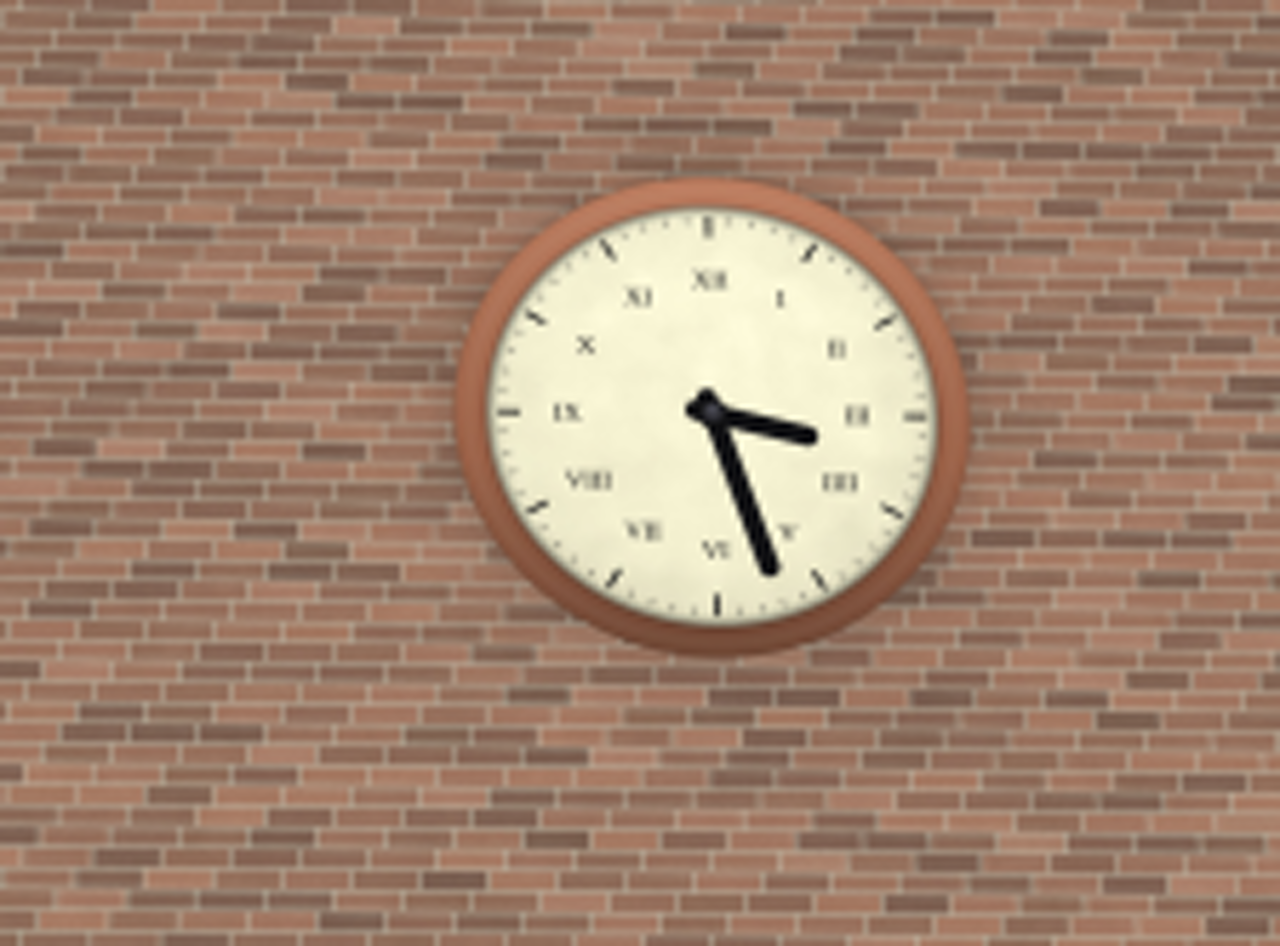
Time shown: h=3 m=27
